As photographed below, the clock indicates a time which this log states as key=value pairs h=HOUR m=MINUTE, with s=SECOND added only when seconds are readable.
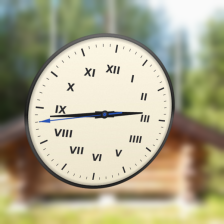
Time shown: h=2 m=43 s=43
